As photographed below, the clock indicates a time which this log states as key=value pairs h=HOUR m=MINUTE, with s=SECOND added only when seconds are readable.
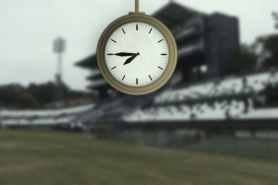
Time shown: h=7 m=45
